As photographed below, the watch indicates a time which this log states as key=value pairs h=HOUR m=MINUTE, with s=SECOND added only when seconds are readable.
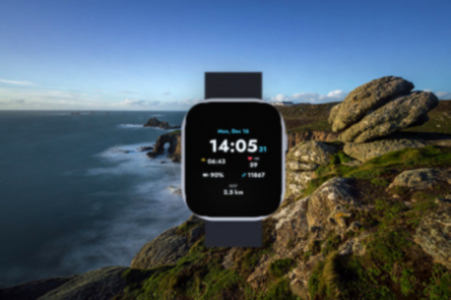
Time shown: h=14 m=5
